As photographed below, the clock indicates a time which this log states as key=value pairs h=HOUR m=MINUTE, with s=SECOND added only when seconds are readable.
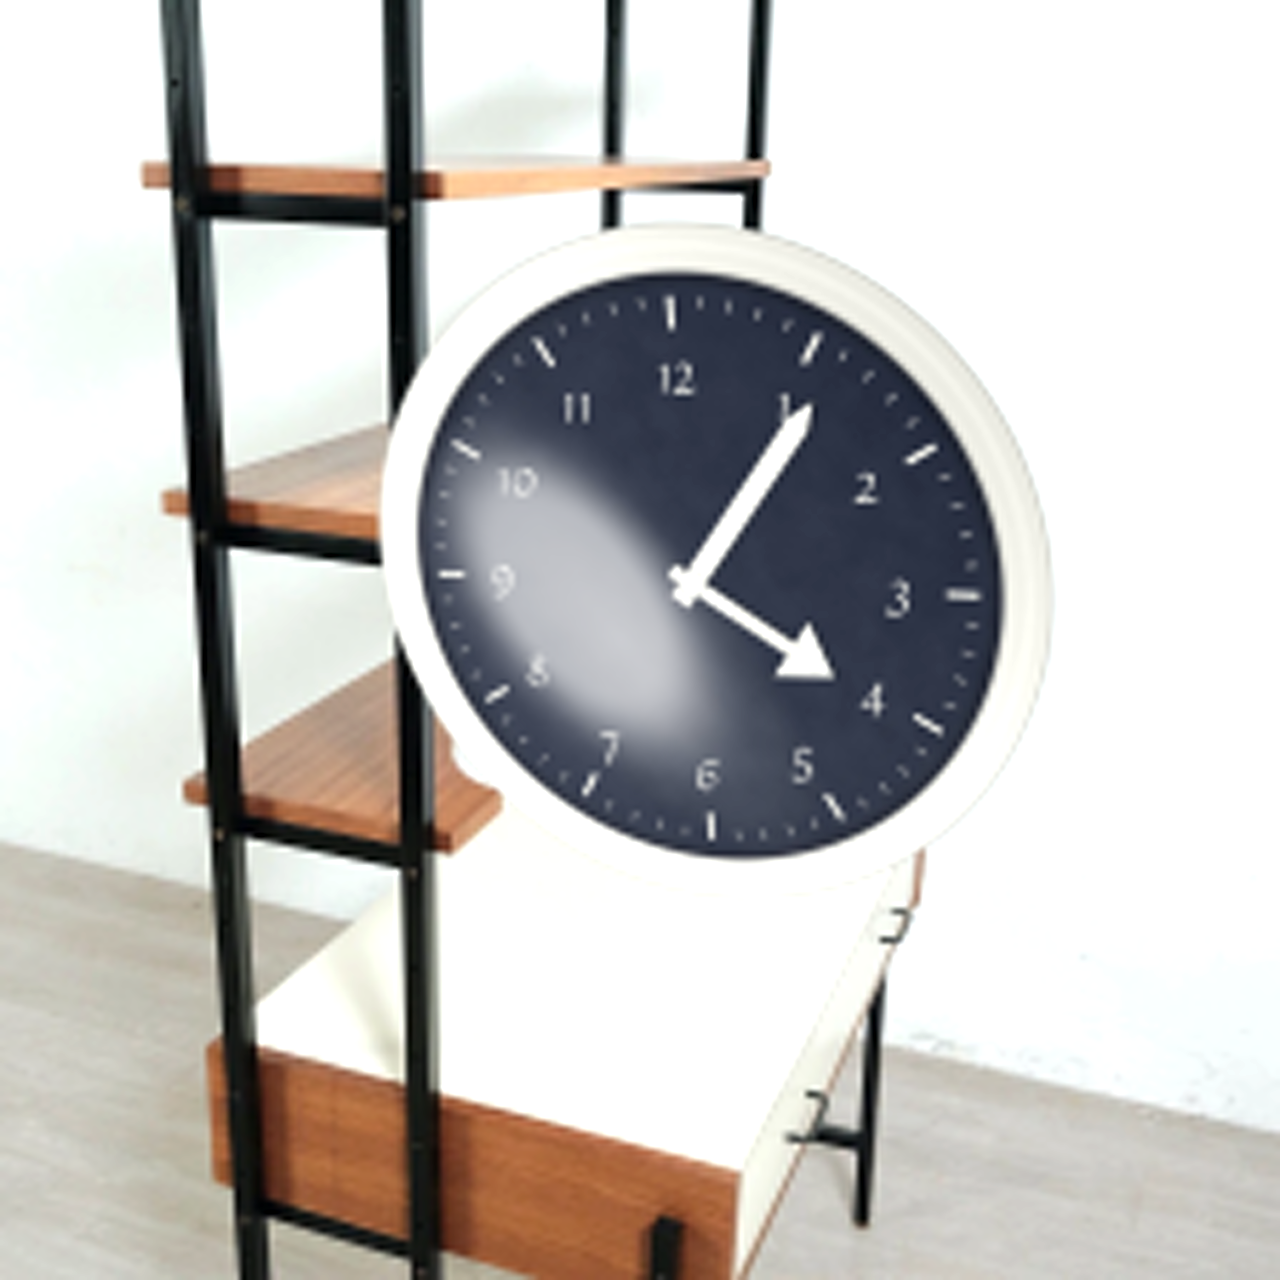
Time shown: h=4 m=6
